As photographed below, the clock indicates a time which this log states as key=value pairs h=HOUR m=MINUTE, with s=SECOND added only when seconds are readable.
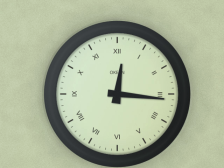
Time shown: h=12 m=16
